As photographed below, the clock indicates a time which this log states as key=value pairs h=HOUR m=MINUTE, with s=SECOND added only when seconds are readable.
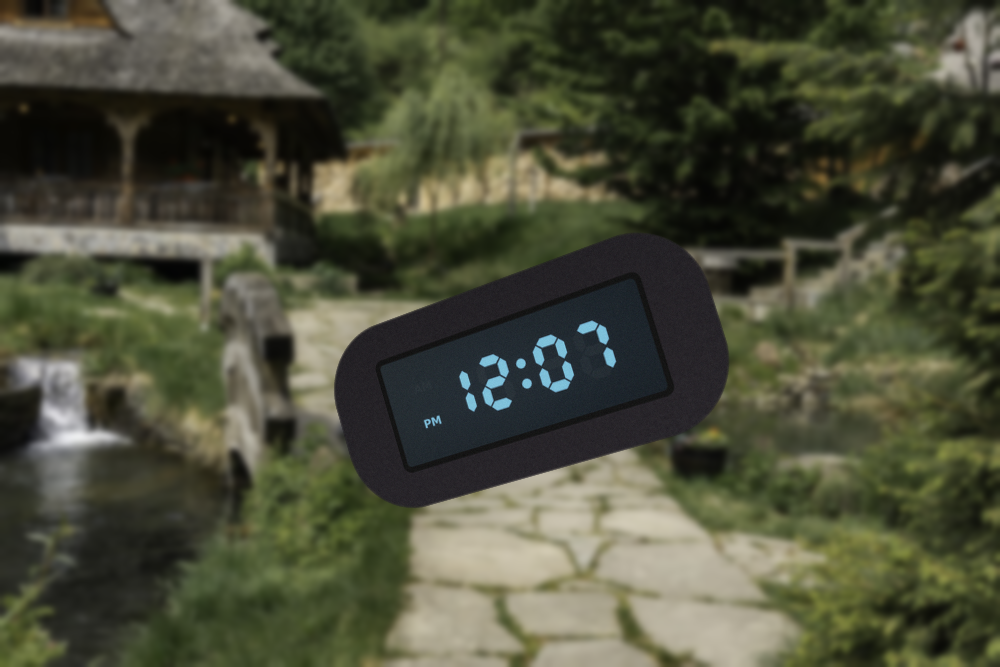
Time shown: h=12 m=7
